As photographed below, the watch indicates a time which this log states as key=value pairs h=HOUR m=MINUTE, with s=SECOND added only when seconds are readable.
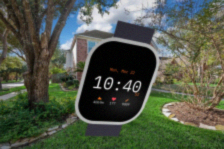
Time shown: h=10 m=40
